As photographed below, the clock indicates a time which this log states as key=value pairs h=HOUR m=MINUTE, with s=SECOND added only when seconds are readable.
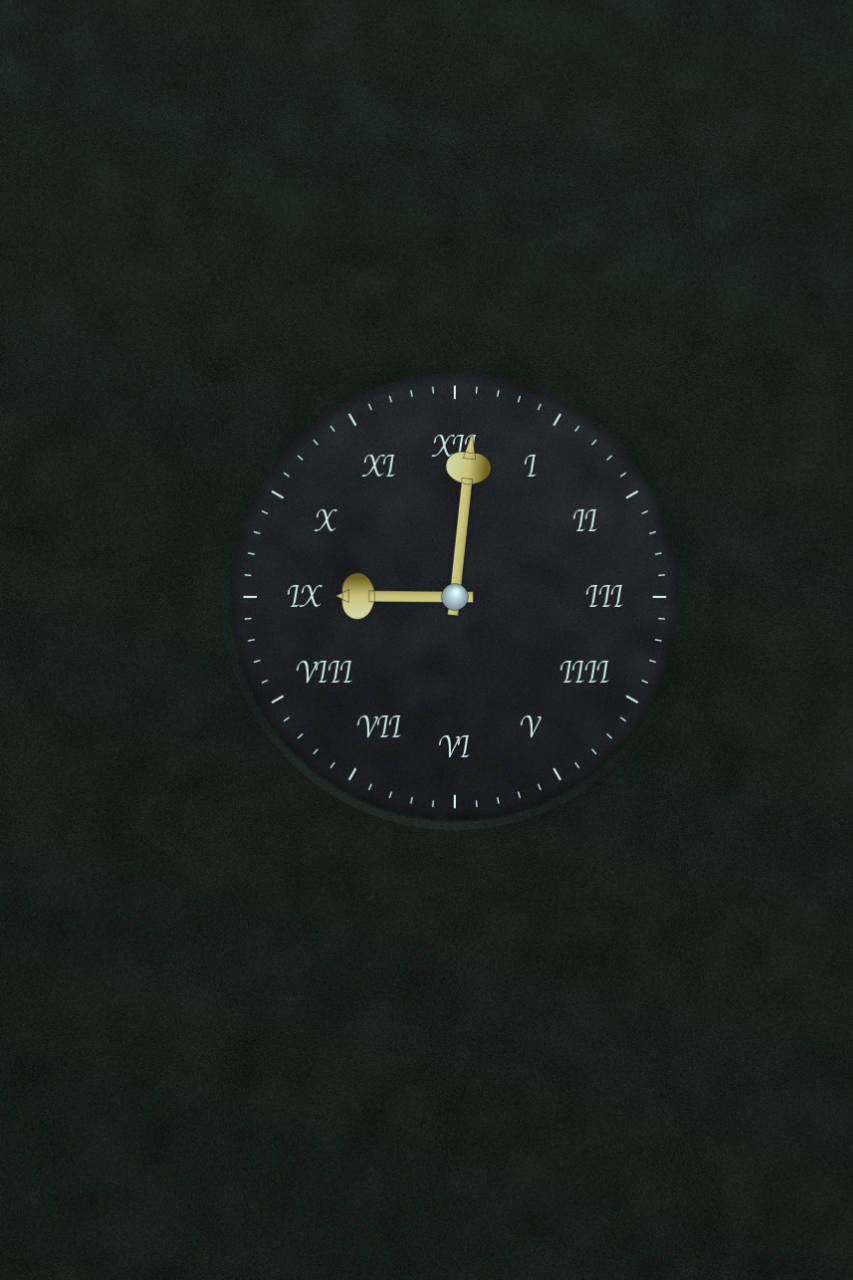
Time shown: h=9 m=1
